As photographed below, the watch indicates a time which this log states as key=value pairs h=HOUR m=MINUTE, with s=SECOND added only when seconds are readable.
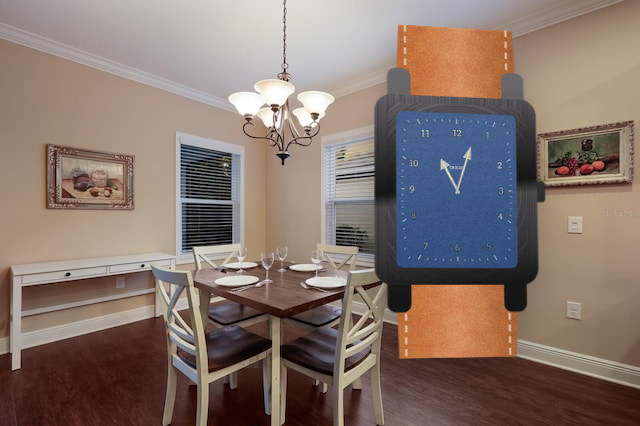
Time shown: h=11 m=3
